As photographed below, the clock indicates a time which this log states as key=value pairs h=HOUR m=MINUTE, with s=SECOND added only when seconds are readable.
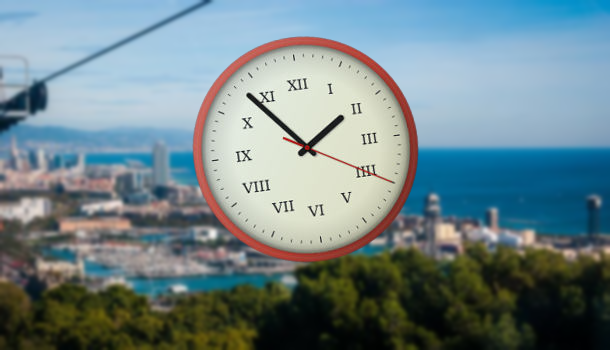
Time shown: h=1 m=53 s=20
